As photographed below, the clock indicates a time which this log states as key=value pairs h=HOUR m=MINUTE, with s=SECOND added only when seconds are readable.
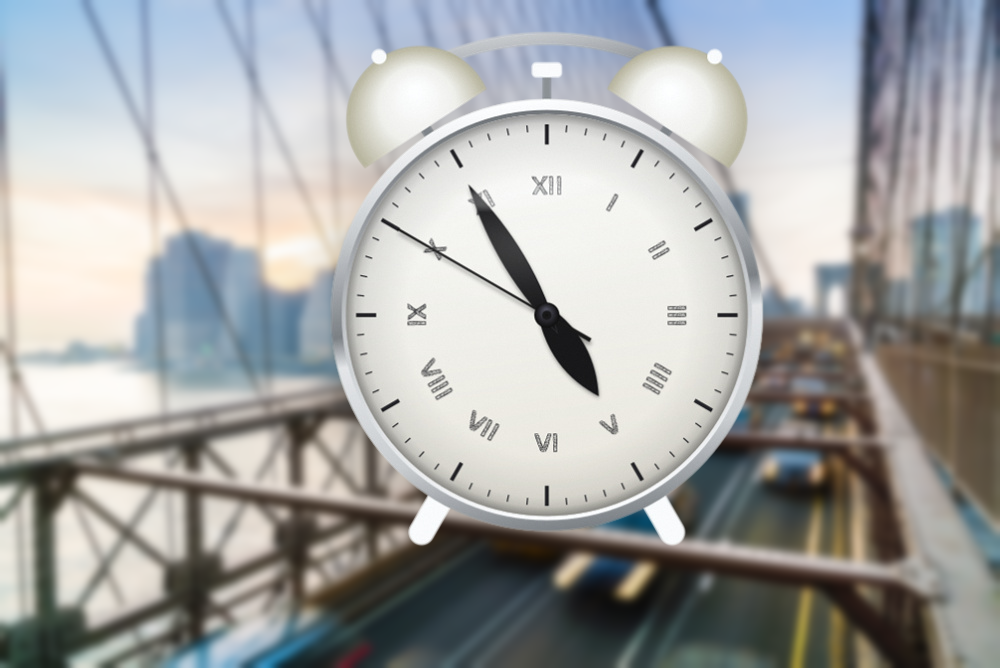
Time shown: h=4 m=54 s=50
